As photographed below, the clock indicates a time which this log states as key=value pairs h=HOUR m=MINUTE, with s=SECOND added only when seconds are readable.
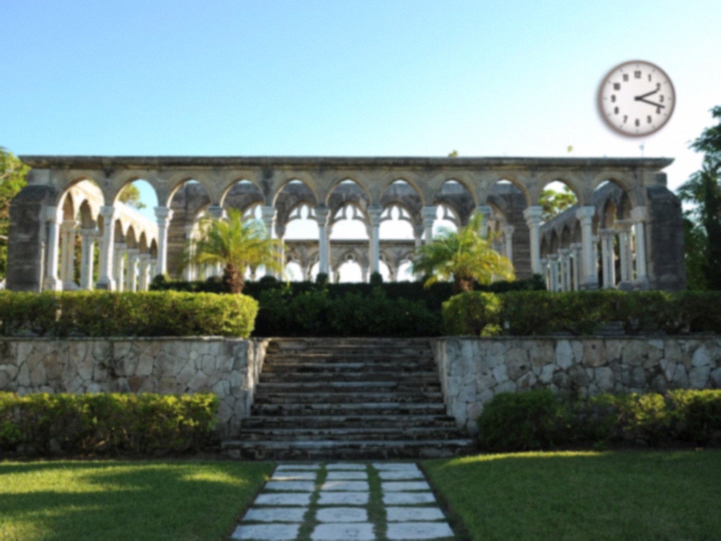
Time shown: h=2 m=18
